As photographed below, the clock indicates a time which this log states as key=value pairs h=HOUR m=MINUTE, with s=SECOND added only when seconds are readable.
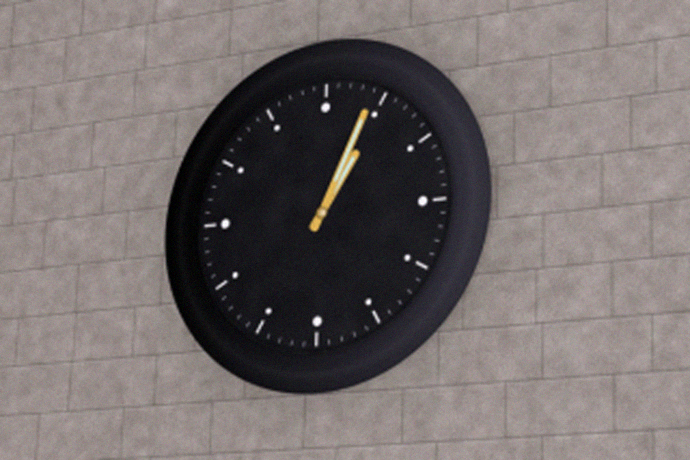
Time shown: h=1 m=4
